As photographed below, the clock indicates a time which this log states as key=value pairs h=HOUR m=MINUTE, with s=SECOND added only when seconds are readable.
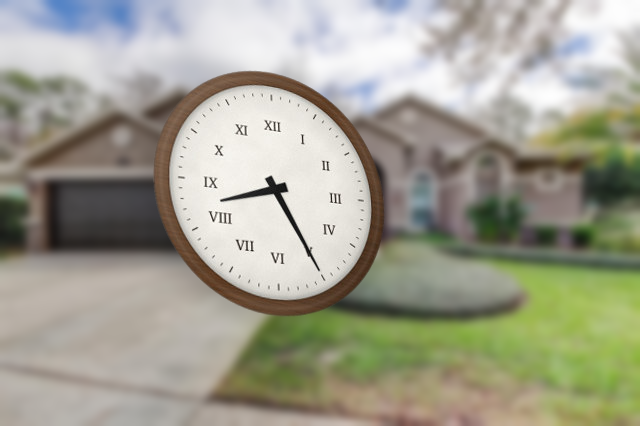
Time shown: h=8 m=25
